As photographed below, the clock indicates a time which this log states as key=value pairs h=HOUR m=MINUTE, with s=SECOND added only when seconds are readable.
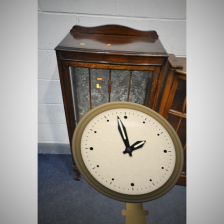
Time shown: h=1 m=58
